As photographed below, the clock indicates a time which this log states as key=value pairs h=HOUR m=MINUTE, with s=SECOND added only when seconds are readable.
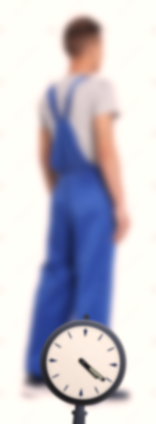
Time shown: h=4 m=21
